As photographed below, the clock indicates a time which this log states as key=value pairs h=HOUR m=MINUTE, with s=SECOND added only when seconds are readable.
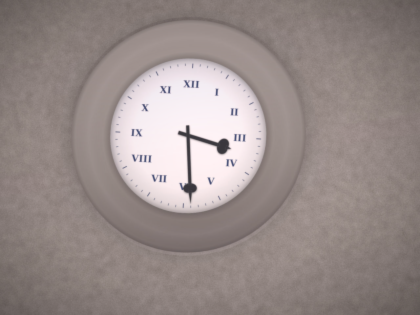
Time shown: h=3 m=29
